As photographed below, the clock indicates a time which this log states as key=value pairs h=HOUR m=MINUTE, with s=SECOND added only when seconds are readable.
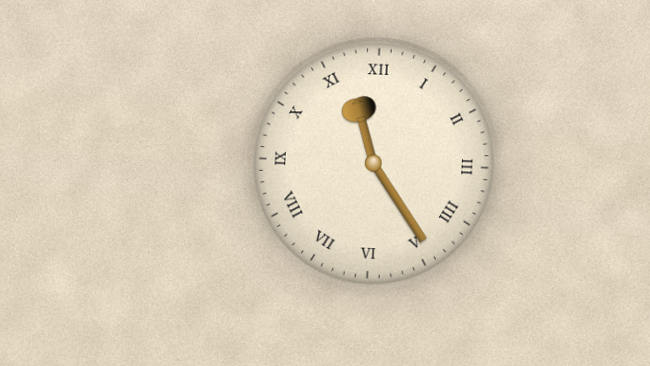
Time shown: h=11 m=24
